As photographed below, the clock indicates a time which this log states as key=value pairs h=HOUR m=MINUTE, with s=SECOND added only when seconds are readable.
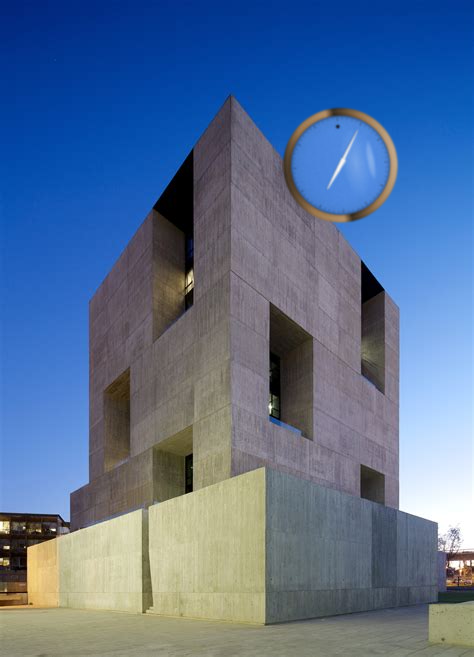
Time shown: h=7 m=5
